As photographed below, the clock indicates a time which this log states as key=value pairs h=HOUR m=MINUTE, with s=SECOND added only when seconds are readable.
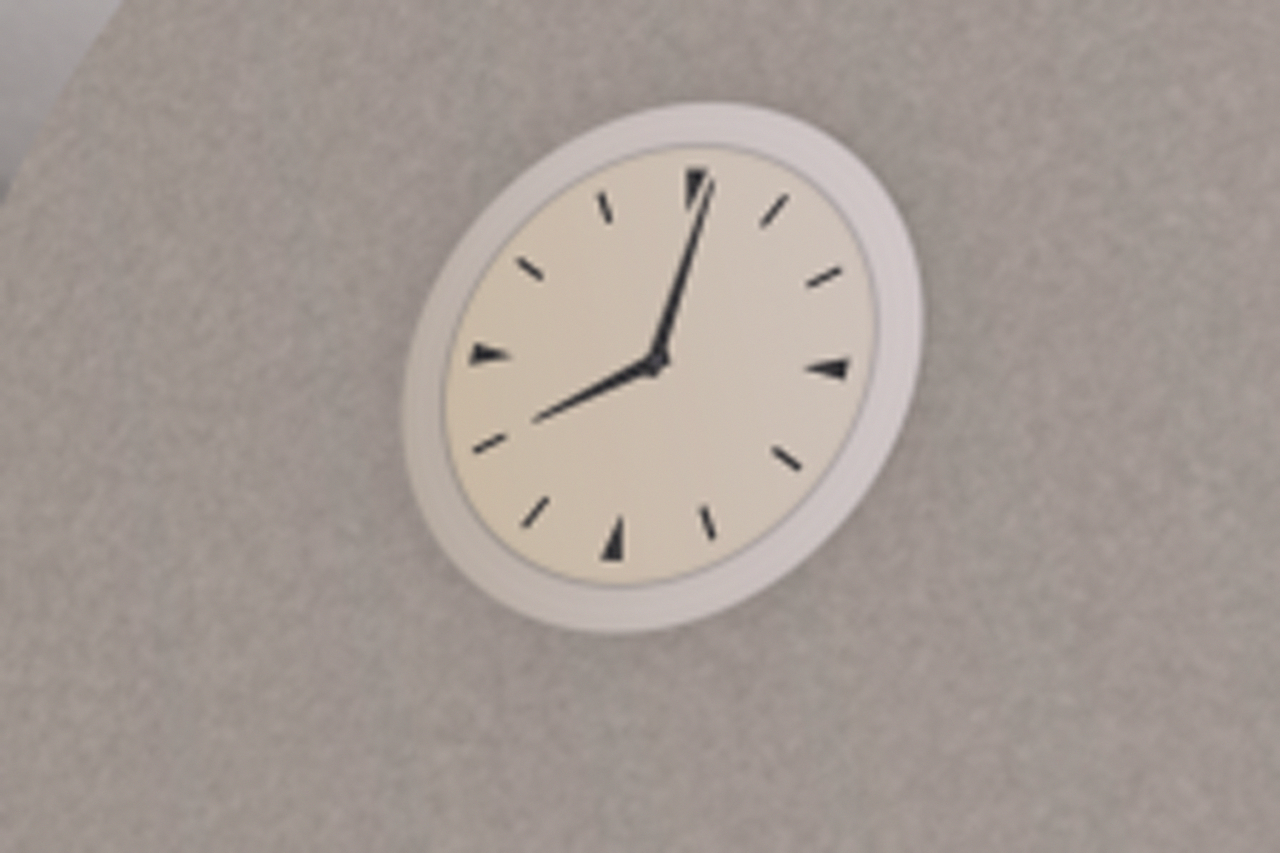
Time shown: h=8 m=1
